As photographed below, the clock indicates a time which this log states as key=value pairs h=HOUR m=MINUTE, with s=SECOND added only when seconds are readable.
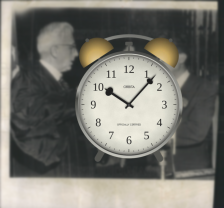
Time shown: h=10 m=7
